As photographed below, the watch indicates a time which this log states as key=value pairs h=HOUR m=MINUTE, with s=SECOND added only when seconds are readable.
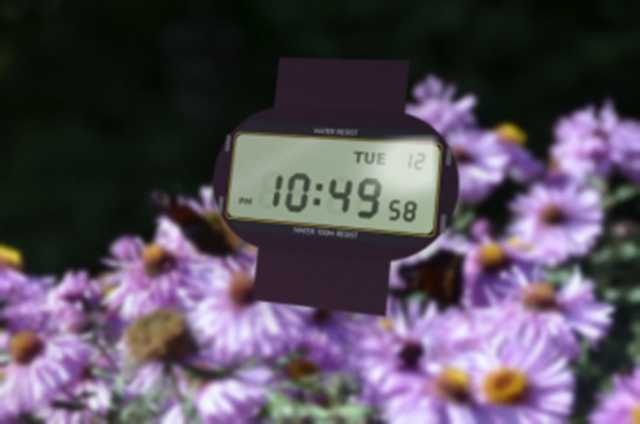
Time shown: h=10 m=49 s=58
